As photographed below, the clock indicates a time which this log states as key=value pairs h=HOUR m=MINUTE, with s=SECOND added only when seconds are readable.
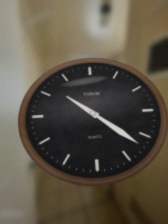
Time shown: h=10 m=22
